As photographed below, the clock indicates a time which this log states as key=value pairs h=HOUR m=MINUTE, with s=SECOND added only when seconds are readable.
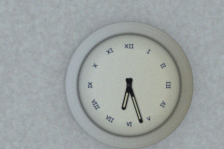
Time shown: h=6 m=27
